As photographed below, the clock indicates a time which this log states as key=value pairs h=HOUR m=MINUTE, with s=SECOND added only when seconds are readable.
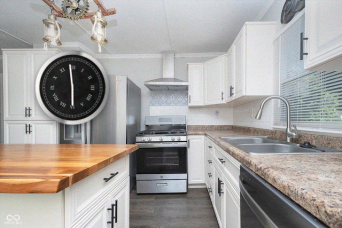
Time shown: h=5 m=59
